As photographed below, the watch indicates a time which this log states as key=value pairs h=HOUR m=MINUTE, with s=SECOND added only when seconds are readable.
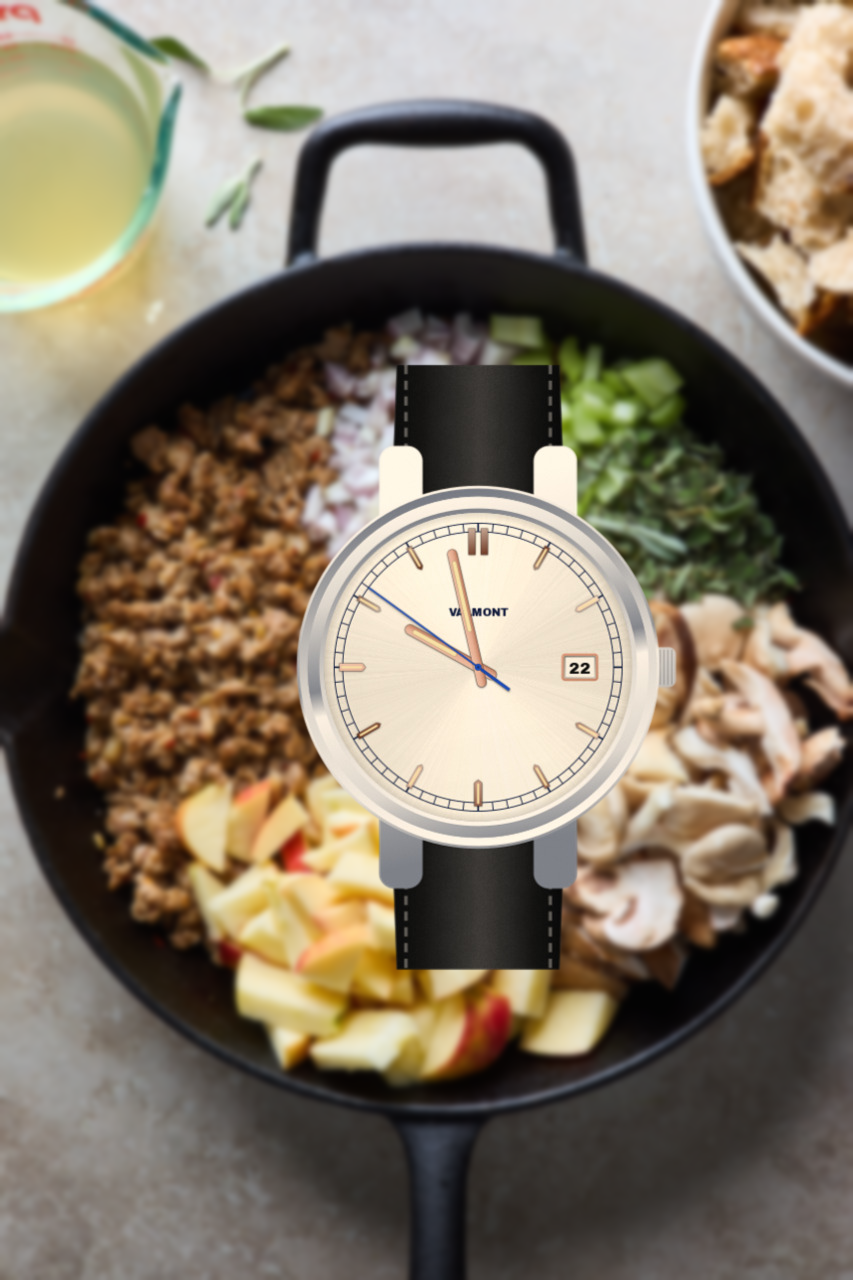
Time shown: h=9 m=57 s=51
